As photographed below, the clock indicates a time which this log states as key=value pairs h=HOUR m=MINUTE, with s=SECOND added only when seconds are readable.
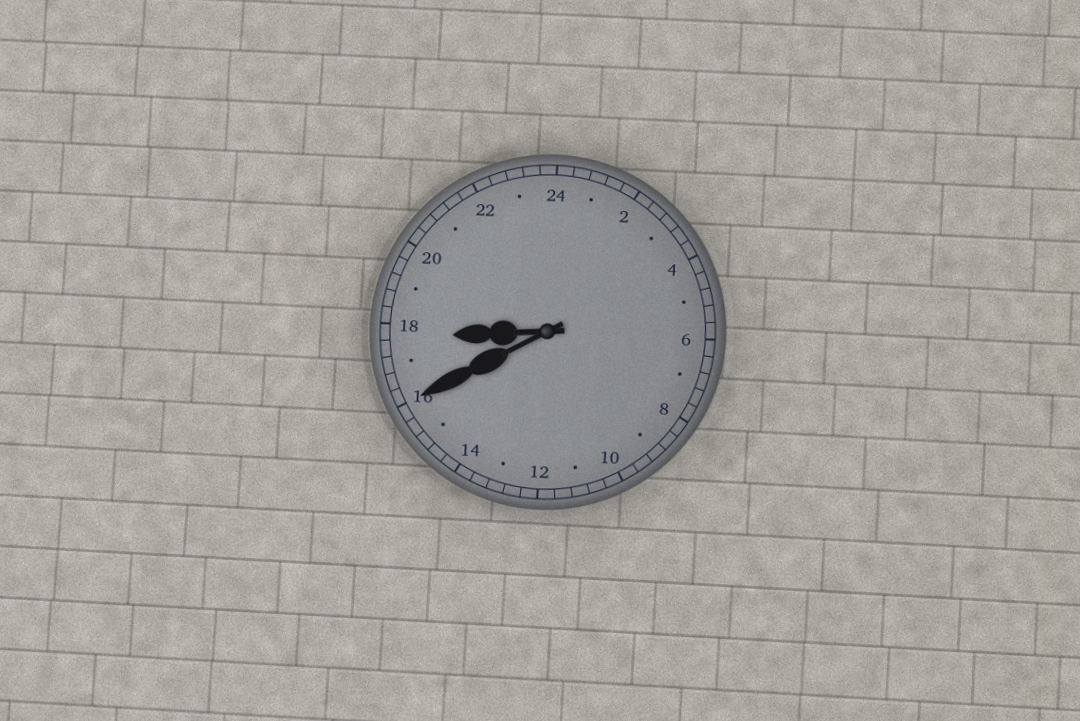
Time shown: h=17 m=40
